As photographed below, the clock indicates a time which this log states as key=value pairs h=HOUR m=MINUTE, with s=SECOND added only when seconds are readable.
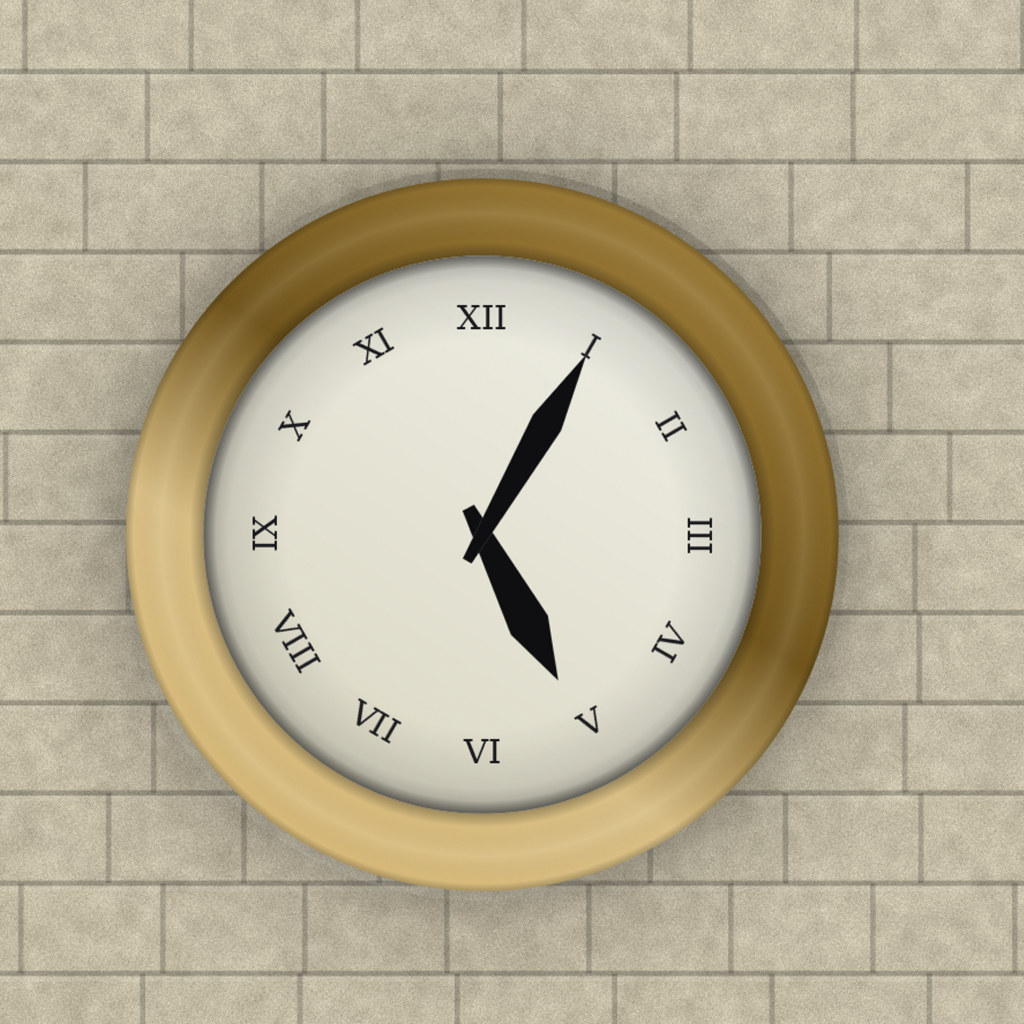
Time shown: h=5 m=5
